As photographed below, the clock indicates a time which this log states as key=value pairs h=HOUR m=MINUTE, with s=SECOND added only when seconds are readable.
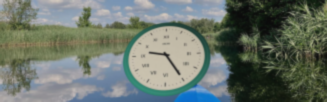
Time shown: h=9 m=25
